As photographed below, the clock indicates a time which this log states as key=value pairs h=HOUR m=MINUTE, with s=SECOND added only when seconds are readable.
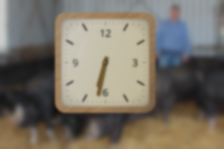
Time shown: h=6 m=32
